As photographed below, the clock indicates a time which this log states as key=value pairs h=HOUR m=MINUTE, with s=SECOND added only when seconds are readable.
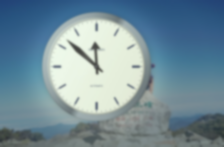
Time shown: h=11 m=52
